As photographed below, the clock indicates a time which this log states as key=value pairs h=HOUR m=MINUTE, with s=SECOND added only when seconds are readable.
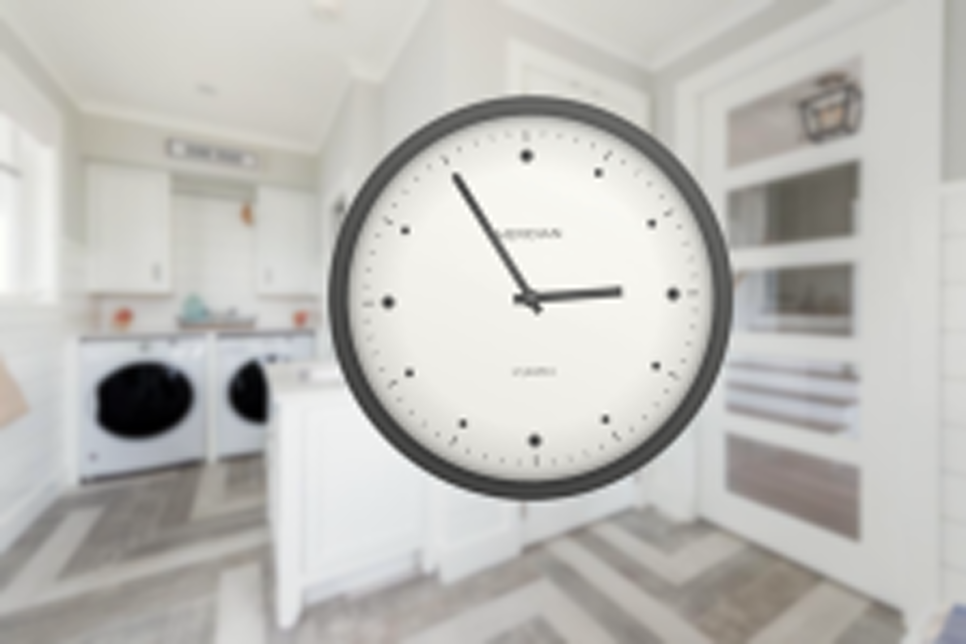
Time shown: h=2 m=55
